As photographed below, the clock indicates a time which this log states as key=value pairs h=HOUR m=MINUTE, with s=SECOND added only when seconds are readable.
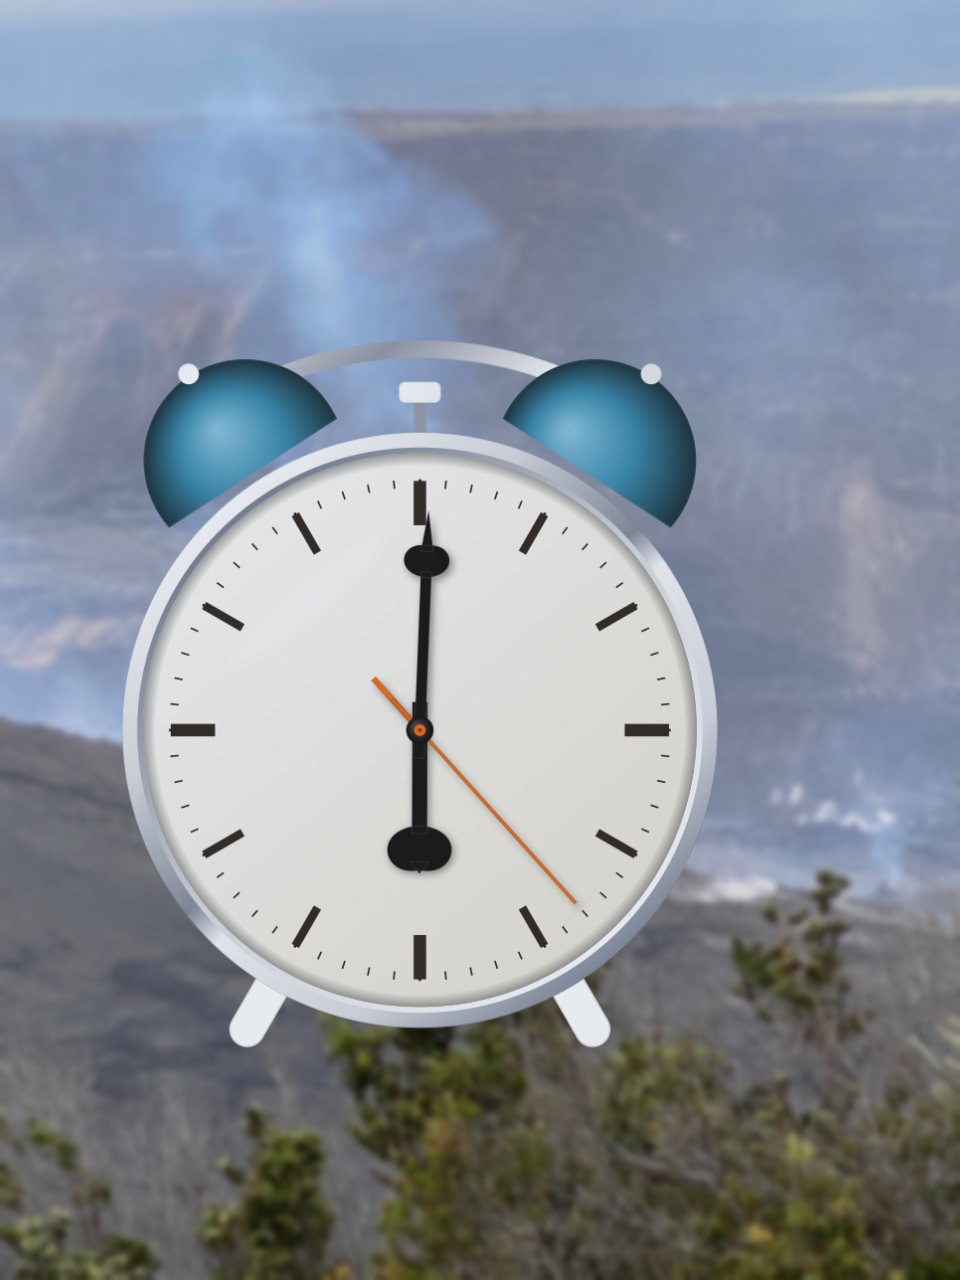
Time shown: h=6 m=0 s=23
